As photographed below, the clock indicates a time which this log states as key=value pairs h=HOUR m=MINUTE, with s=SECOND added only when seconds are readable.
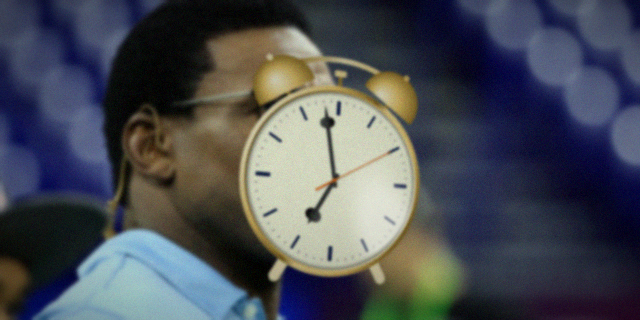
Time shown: h=6 m=58 s=10
